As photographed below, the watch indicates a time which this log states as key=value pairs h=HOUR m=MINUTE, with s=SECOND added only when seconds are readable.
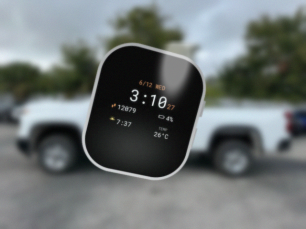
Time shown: h=3 m=10
